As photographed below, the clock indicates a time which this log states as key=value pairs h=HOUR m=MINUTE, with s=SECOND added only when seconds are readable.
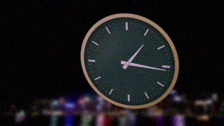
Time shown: h=1 m=16
